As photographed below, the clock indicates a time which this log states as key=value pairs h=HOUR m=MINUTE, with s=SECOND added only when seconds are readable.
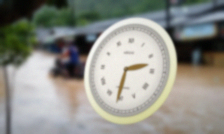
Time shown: h=2 m=31
